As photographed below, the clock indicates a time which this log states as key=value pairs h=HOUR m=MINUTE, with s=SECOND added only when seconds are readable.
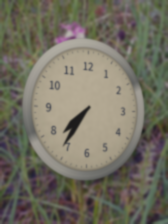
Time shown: h=7 m=36
